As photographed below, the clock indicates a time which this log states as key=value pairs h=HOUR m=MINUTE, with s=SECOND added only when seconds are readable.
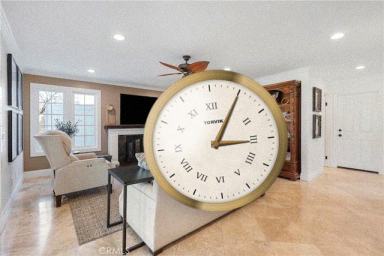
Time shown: h=3 m=5
